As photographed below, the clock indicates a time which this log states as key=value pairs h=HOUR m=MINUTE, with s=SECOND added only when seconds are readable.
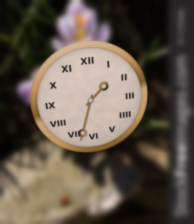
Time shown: h=1 m=33
